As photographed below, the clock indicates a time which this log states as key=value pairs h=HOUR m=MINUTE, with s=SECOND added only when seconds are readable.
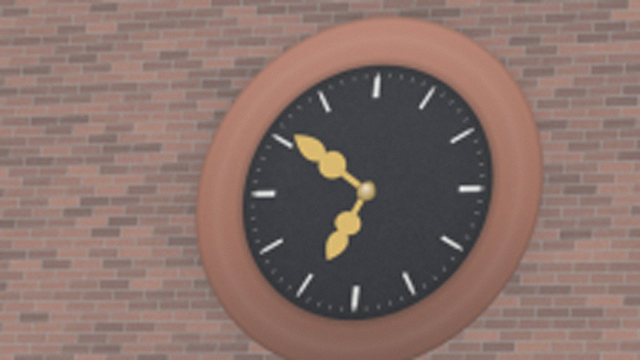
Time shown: h=6 m=51
